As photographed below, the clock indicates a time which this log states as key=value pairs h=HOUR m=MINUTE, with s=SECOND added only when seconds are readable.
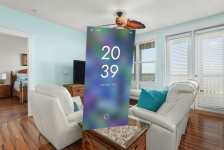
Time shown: h=20 m=39
